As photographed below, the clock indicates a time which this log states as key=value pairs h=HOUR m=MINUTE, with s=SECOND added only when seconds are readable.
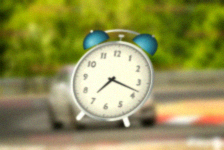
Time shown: h=7 m=18
